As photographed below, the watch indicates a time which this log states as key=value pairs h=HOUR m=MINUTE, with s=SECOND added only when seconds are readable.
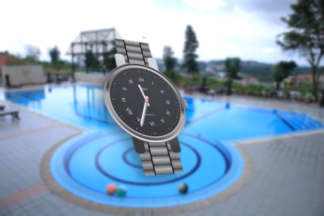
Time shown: h=11 m=34
